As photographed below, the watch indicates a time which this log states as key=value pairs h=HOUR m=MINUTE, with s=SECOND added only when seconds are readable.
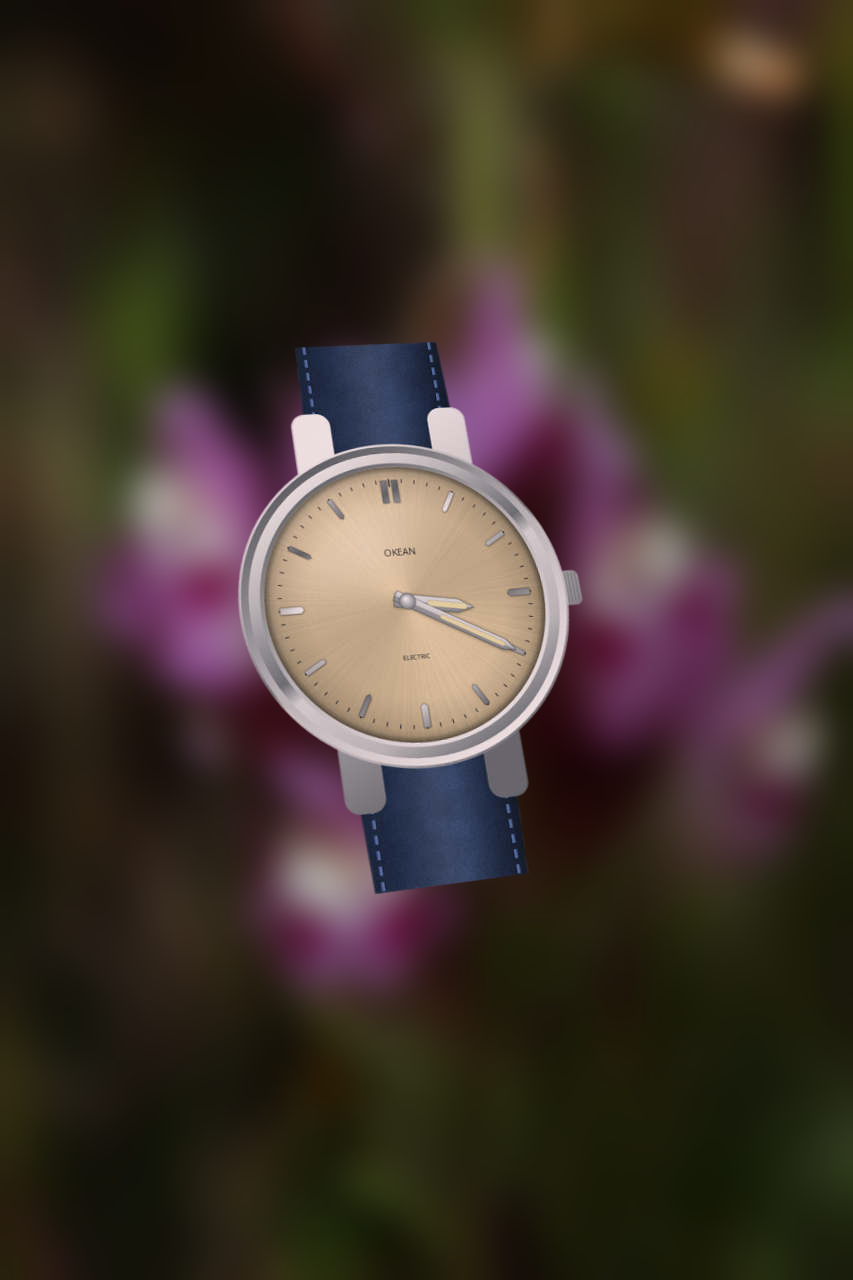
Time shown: h=3 m=20
